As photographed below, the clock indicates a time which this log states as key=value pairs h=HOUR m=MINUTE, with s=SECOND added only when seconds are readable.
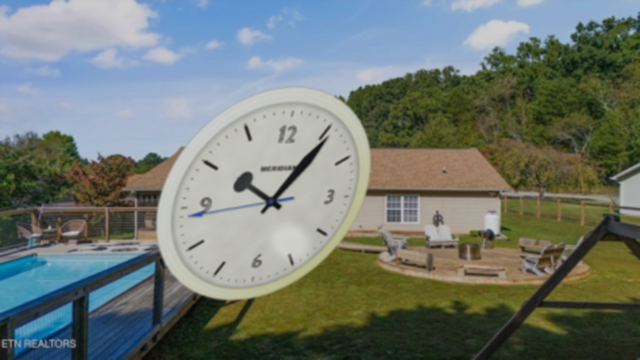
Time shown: h=10 m=5 s=44
